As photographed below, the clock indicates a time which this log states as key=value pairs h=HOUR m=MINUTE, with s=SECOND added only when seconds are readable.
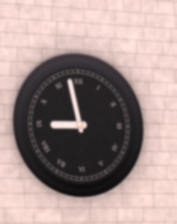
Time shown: h=8 m=58
